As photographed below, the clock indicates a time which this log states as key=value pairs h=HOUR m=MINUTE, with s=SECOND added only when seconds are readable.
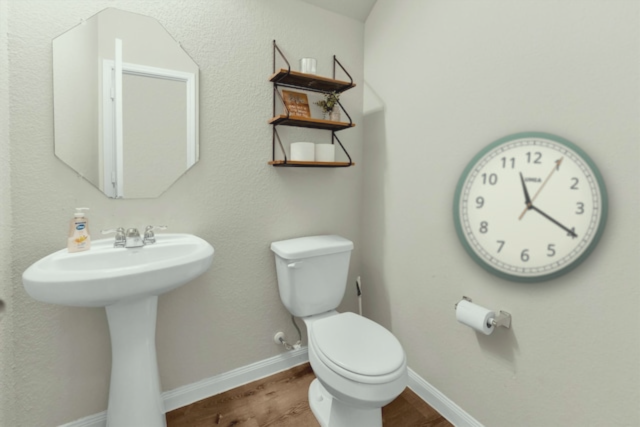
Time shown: h=11 m=20 s=5
